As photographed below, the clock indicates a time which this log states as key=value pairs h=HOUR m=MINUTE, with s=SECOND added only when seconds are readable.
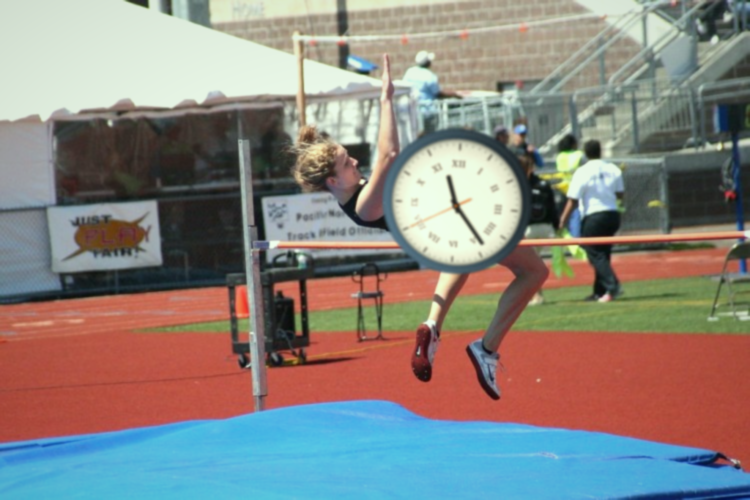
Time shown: h=11 m=23 s=40
